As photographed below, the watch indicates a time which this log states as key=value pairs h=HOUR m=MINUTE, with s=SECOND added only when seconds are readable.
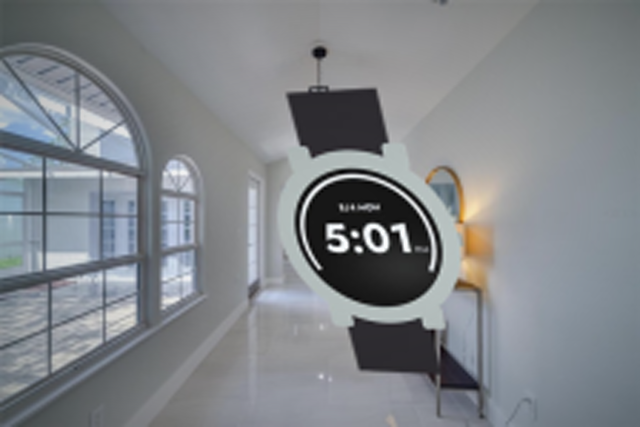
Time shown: h=5 m=1
